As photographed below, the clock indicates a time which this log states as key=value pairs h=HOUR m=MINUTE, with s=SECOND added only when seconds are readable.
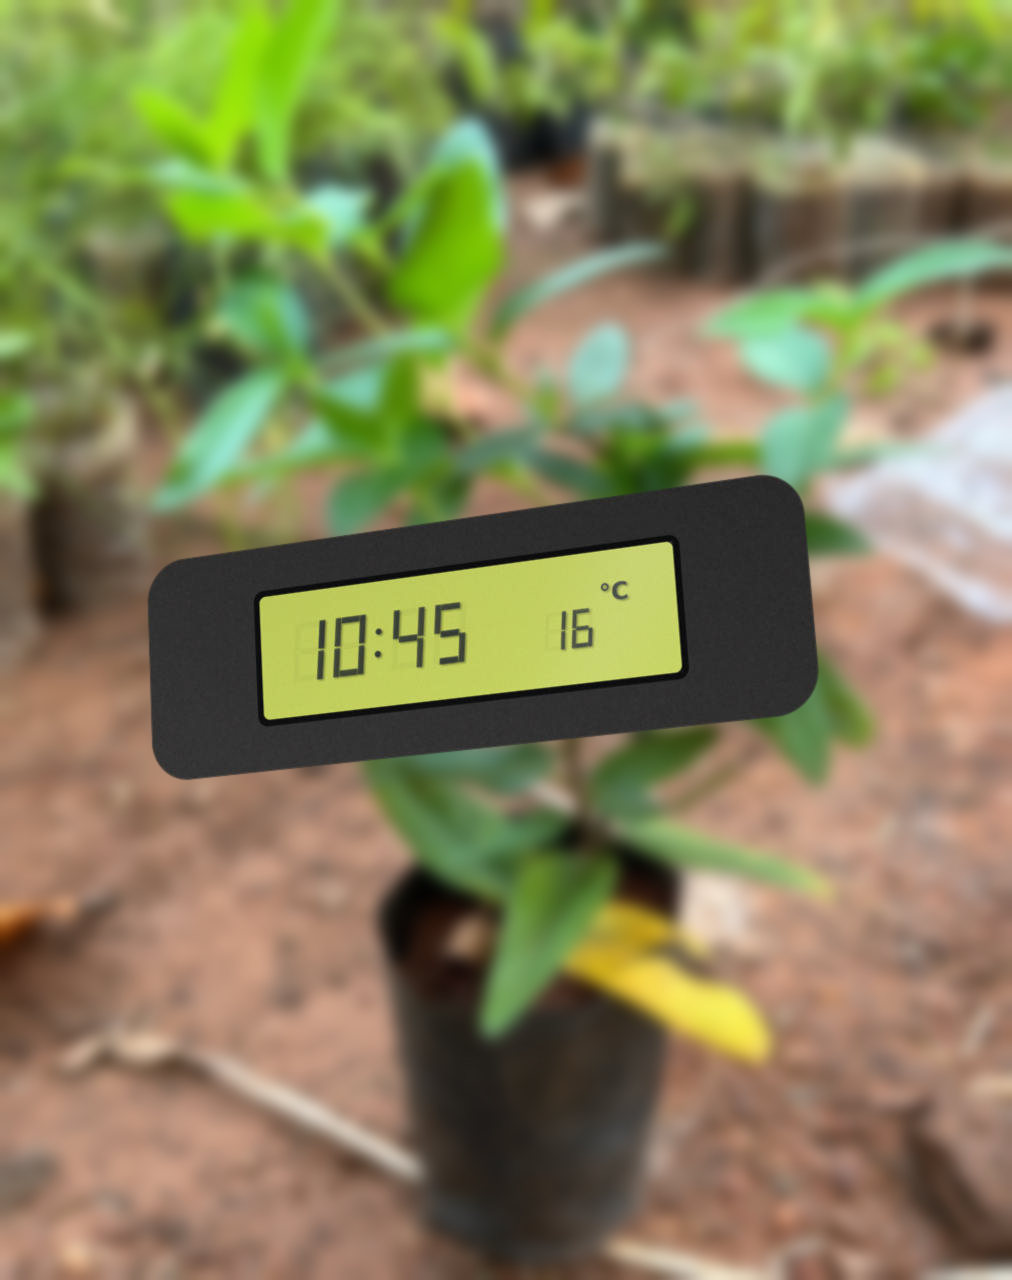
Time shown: h=10 m=45
